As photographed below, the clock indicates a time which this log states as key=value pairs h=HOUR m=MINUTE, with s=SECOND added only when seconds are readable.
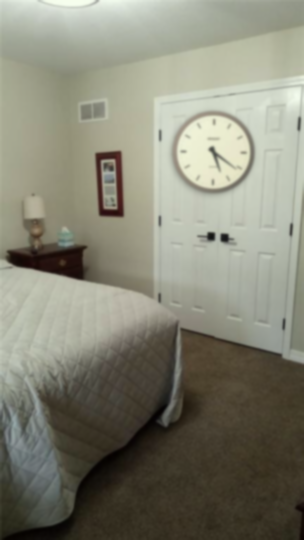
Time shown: h=5 m=21
